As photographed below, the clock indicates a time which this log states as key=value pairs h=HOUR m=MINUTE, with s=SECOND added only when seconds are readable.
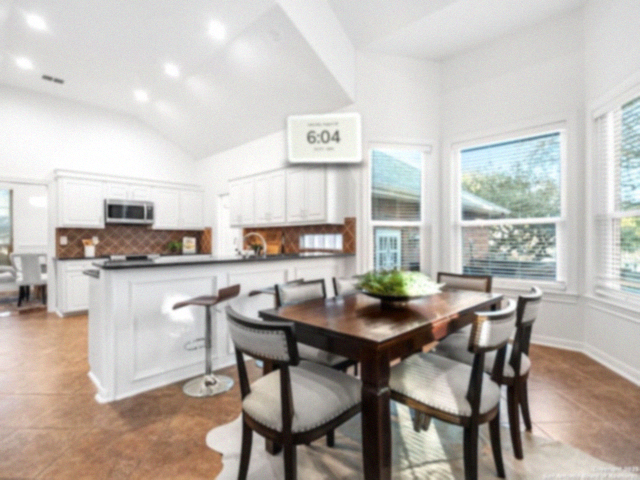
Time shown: h=6 m=4
